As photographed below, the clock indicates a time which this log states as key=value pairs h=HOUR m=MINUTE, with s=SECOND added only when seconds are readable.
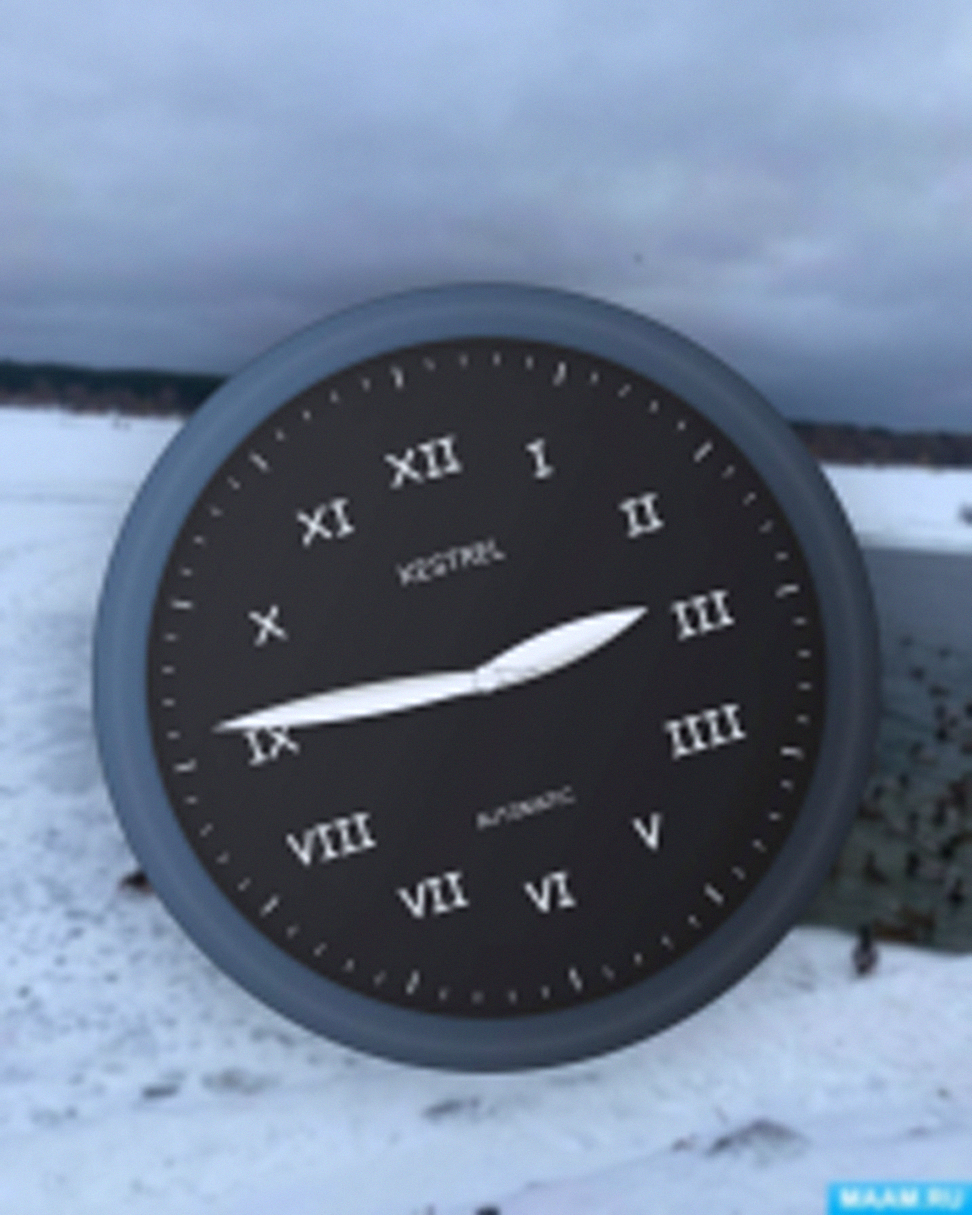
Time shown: h=2 m=46
